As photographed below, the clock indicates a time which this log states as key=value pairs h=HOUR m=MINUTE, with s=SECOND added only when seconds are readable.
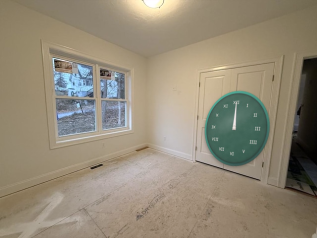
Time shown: h=12 m=0
